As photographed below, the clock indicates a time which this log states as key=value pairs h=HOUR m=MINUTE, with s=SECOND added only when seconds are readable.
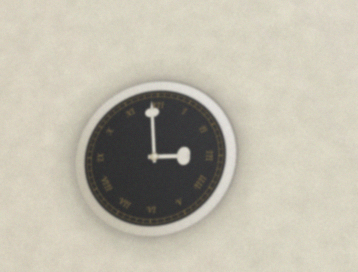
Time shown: h=2 m=59
